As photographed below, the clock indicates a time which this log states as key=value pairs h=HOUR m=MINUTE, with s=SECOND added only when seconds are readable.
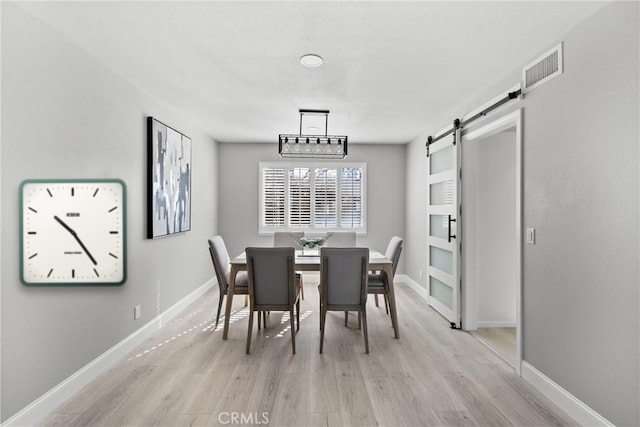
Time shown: h=10 m=24
